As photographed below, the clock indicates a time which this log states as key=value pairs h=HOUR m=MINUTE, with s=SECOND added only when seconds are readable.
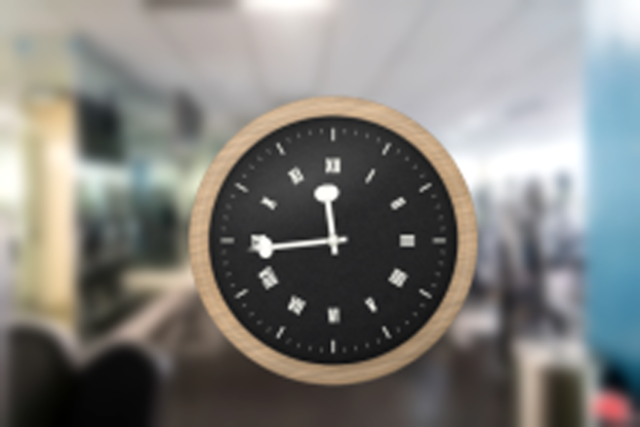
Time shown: h=11 m=44
